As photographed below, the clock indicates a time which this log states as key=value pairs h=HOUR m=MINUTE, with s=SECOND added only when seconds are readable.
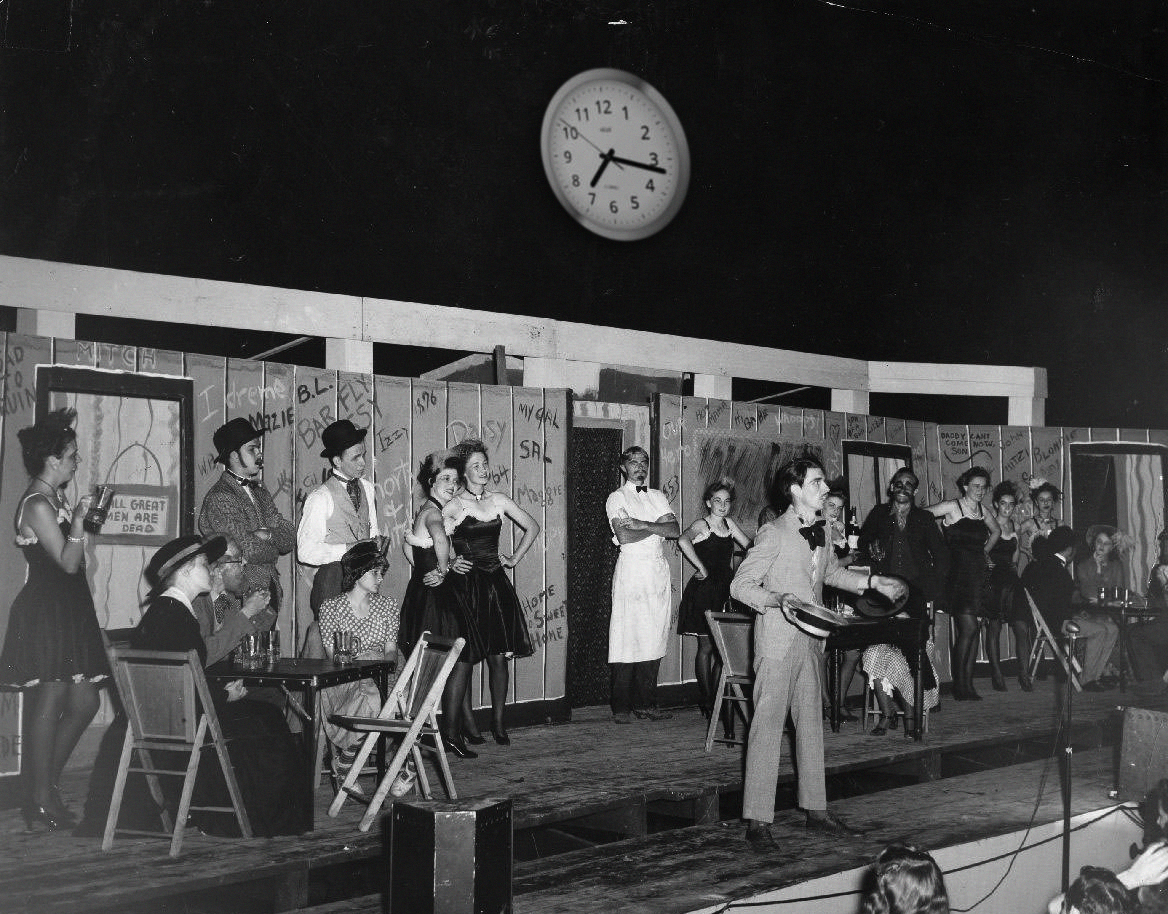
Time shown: h=7 m=16 s=51
